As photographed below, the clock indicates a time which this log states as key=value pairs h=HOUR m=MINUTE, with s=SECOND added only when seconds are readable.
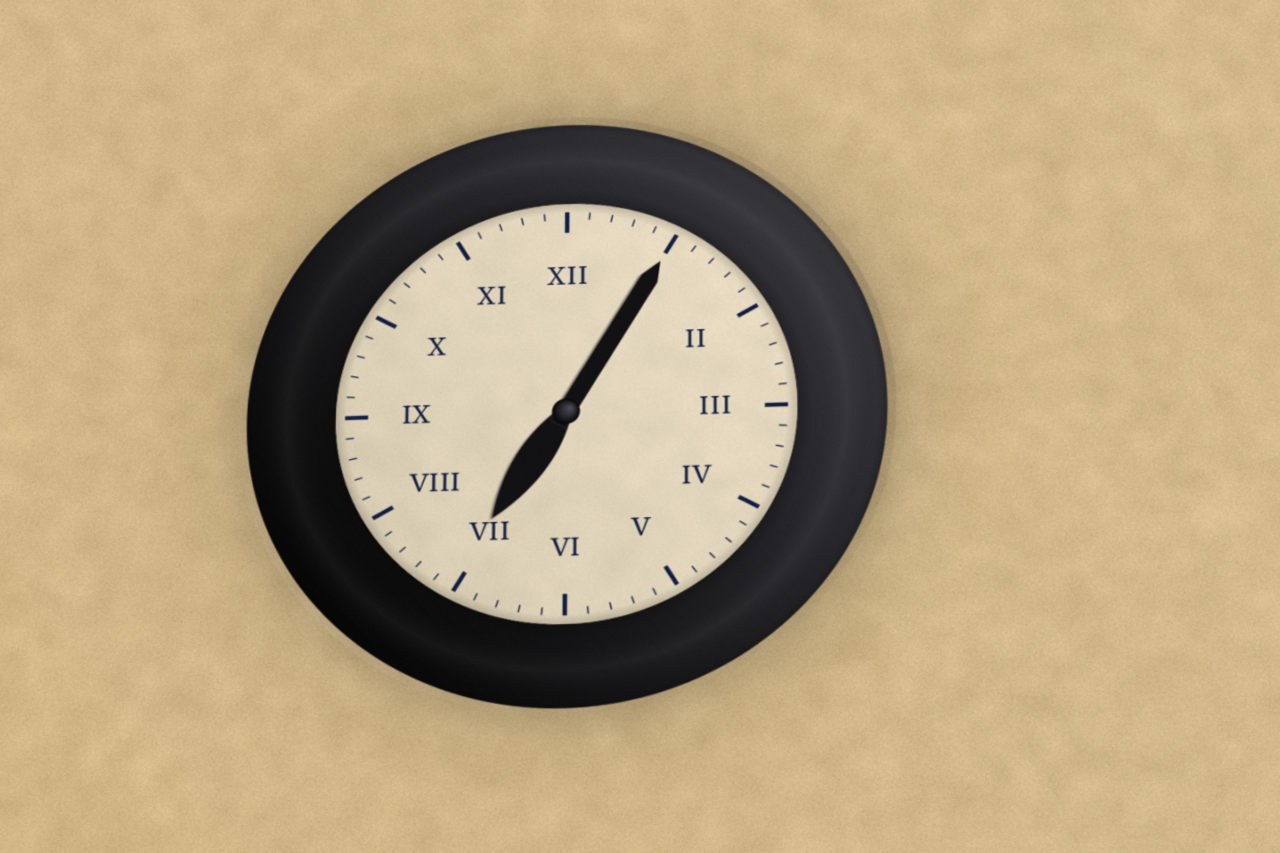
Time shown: h=7 m=5
